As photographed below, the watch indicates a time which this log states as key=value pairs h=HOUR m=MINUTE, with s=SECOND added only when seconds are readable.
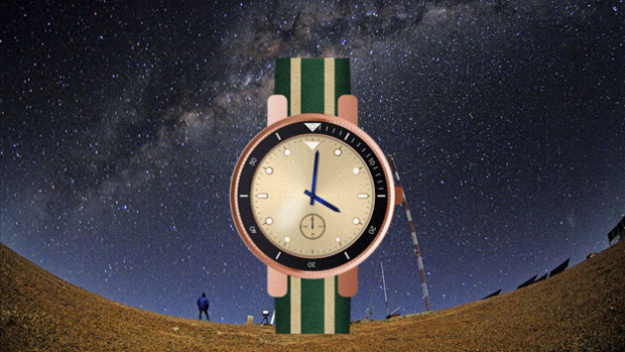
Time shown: h=4 m=1
